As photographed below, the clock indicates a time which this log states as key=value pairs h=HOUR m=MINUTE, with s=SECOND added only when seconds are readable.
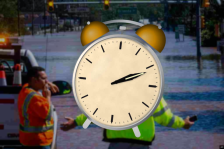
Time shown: h=2 m=11
